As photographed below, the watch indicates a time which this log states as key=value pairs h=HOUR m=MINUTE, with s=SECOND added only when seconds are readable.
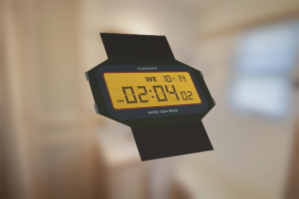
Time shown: h=2 m=4 s=2
